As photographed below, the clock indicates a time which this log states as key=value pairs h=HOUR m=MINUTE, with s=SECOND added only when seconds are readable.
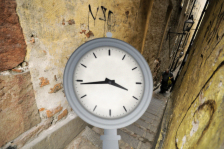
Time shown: h=3 m=44
